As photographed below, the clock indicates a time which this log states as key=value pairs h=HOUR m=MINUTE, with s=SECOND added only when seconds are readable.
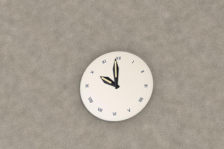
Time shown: h=9 m=59
